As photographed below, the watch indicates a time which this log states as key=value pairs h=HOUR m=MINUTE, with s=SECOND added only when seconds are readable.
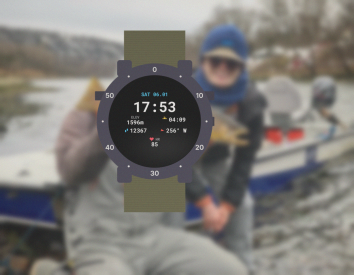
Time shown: h=17 m=53
